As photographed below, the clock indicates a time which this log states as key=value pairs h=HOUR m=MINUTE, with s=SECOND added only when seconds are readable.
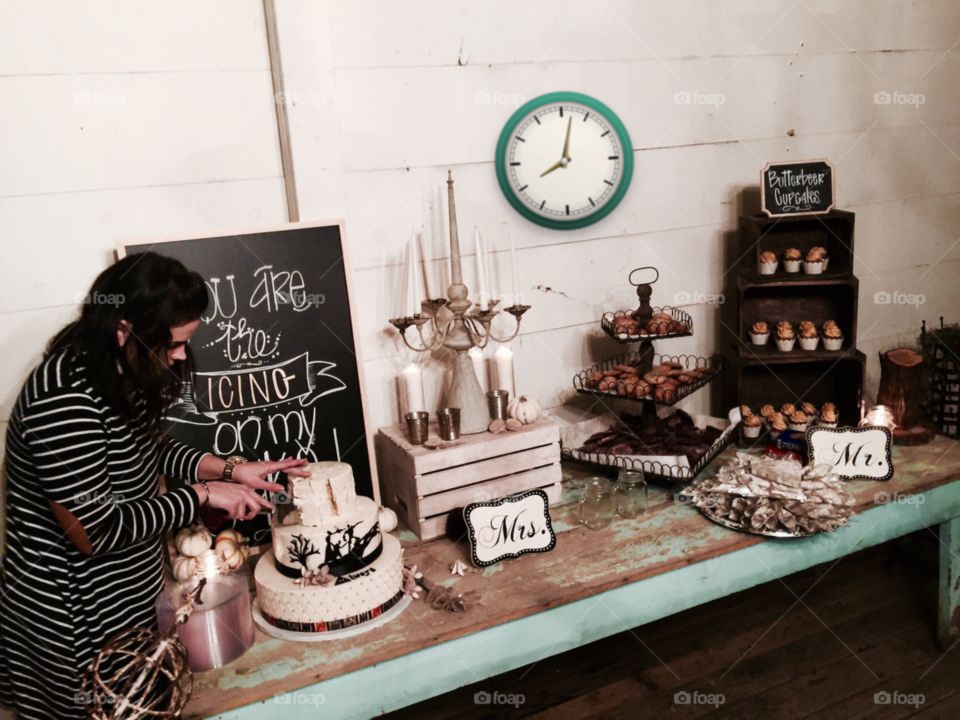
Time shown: h=8 m=2
